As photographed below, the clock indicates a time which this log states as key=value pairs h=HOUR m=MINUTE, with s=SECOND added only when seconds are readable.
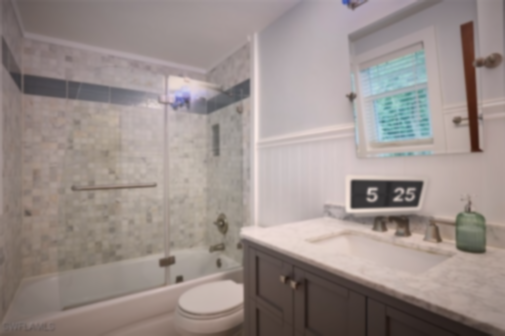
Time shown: h=5 m=25
